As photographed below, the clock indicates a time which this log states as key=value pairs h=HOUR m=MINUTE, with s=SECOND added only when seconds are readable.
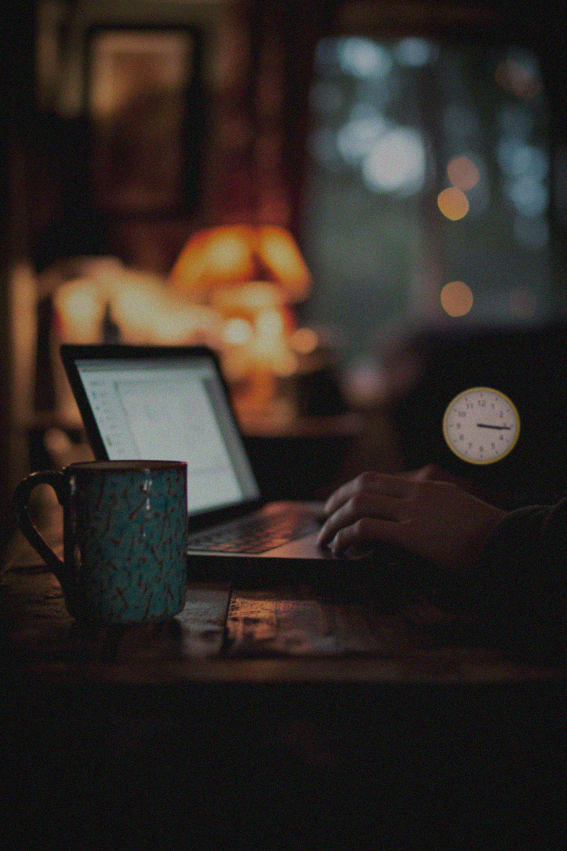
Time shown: h=3 m=16
